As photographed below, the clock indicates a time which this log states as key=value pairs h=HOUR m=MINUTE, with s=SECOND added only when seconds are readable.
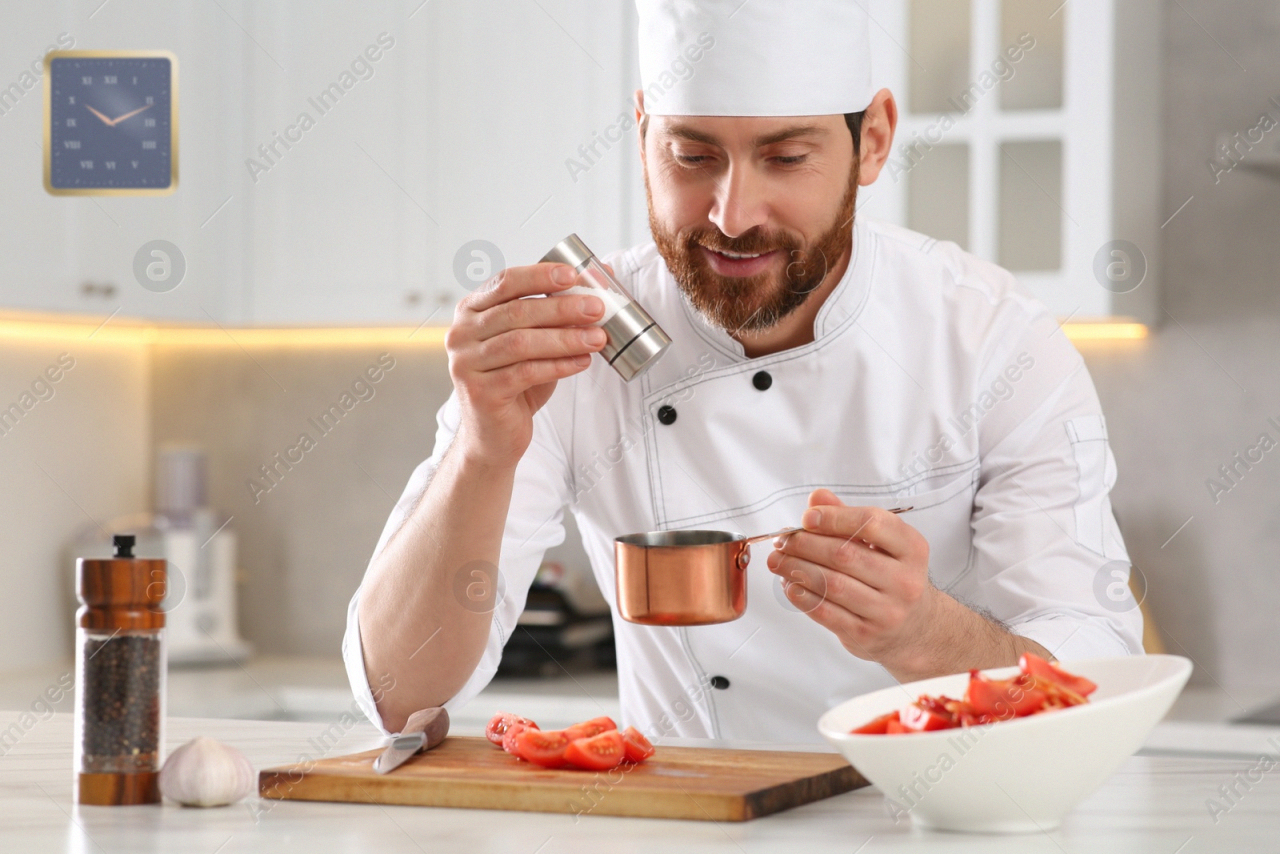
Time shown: h=10 m=11
